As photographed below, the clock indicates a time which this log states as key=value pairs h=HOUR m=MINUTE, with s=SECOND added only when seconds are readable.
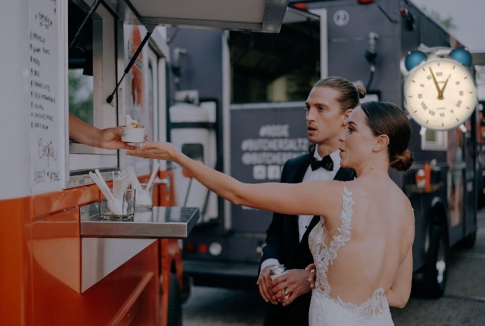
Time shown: h=12 m=57
